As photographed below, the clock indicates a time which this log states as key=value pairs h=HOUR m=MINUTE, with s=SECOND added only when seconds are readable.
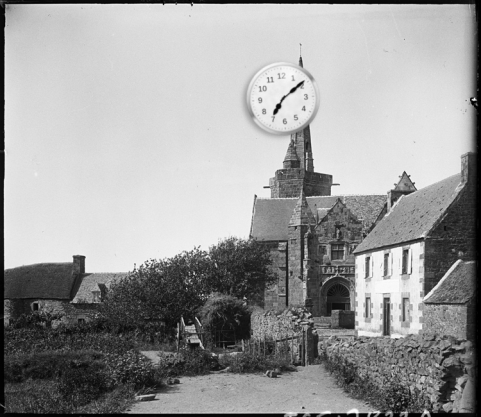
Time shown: h=7 m=9
